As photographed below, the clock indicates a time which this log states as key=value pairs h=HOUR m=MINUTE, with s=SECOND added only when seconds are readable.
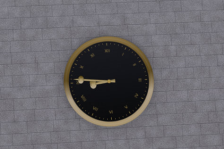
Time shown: h=8 m=46
